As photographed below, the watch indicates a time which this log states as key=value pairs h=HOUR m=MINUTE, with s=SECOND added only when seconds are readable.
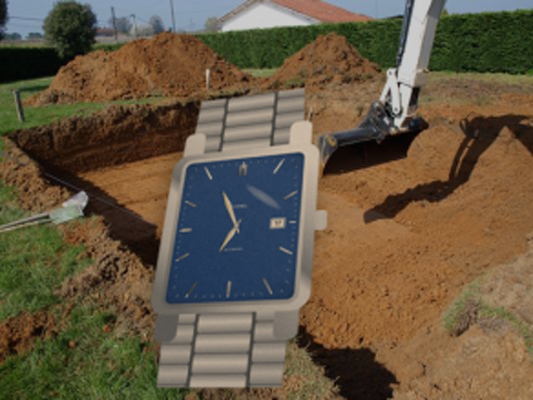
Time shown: h=6 m=56
